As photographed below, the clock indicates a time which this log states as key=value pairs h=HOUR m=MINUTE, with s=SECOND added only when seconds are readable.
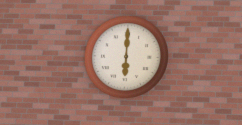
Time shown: h=6 m=0
